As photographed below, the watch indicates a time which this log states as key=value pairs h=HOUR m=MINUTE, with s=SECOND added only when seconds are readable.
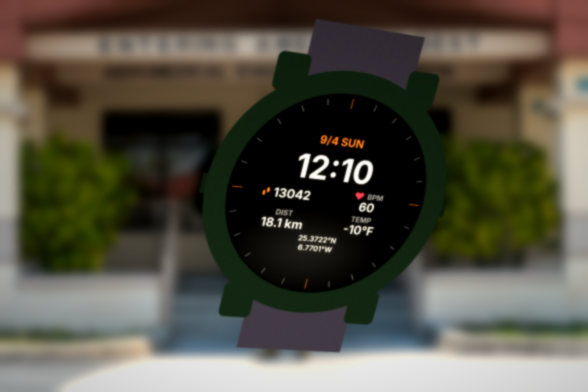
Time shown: h=12 m=10
